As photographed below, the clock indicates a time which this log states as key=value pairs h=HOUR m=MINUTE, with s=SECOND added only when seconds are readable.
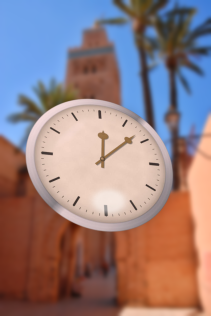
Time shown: h=12 m=8
